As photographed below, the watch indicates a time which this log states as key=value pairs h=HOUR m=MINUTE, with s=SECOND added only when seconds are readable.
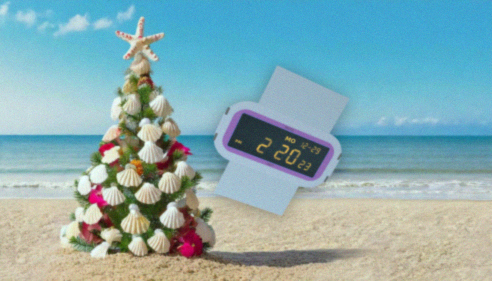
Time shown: h=2 m=20
